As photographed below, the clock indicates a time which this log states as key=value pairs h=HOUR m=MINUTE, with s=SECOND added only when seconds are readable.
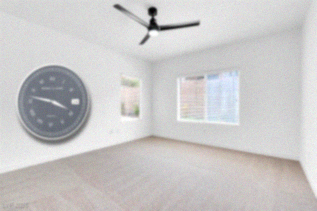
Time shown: h=3 m=47
